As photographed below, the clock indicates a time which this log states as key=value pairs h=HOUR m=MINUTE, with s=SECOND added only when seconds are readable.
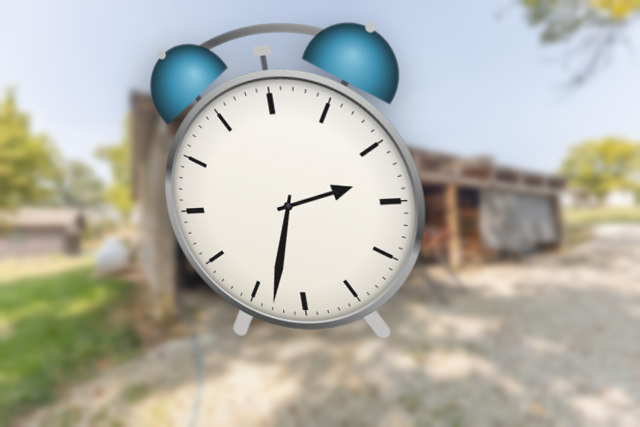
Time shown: h=2 m=33
